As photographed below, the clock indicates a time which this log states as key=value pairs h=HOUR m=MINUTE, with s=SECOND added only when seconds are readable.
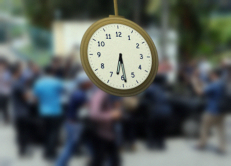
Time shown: h=6 m=29
